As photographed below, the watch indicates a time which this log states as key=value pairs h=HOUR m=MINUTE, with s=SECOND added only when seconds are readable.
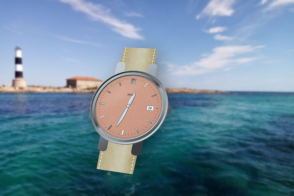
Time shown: h=12 m=33
